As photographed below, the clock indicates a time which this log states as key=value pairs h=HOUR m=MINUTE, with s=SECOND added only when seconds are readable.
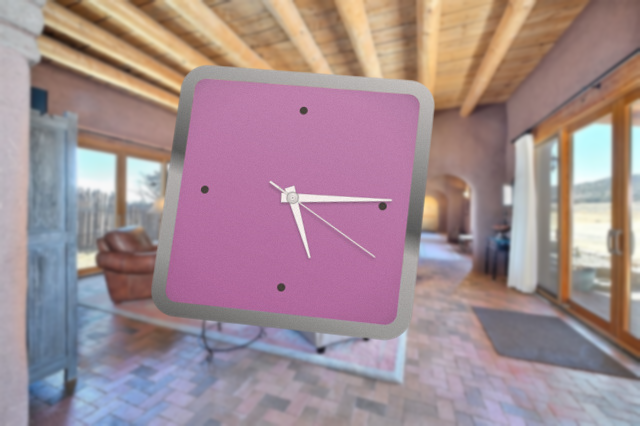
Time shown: h=5 m=14 s=20
